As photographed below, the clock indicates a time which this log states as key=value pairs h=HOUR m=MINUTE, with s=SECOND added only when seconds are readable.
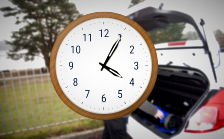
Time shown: h=4 m=5
